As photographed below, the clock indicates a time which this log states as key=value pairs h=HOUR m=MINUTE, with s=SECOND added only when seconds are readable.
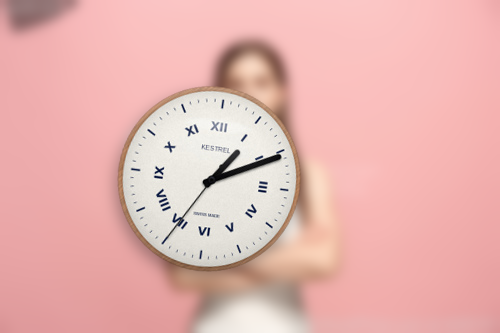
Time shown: h=1 m=10 s=35
